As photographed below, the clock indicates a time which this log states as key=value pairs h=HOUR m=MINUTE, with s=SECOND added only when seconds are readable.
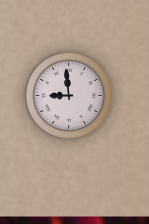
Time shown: h=8 m=59
